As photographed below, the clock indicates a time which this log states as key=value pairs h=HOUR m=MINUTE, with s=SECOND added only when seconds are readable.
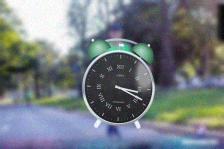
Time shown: h=3 m=19
